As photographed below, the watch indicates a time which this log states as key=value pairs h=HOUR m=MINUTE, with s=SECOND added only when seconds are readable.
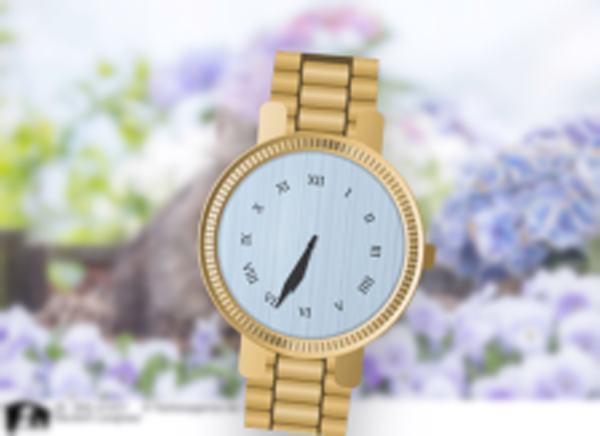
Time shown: h=6 m=34
